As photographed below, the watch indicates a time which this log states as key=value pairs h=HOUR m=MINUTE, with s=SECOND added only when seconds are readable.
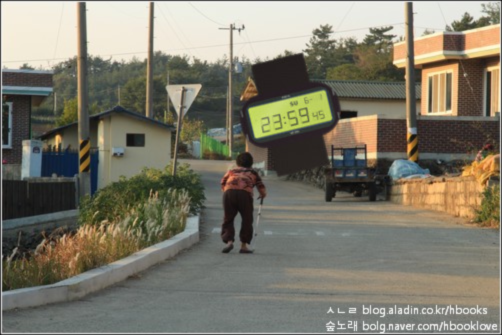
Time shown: h=23 m=59
